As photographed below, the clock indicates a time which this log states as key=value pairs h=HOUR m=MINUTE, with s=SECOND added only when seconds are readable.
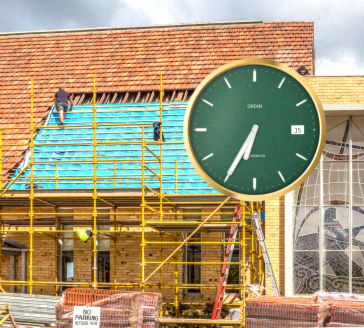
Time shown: h=6 m=35
